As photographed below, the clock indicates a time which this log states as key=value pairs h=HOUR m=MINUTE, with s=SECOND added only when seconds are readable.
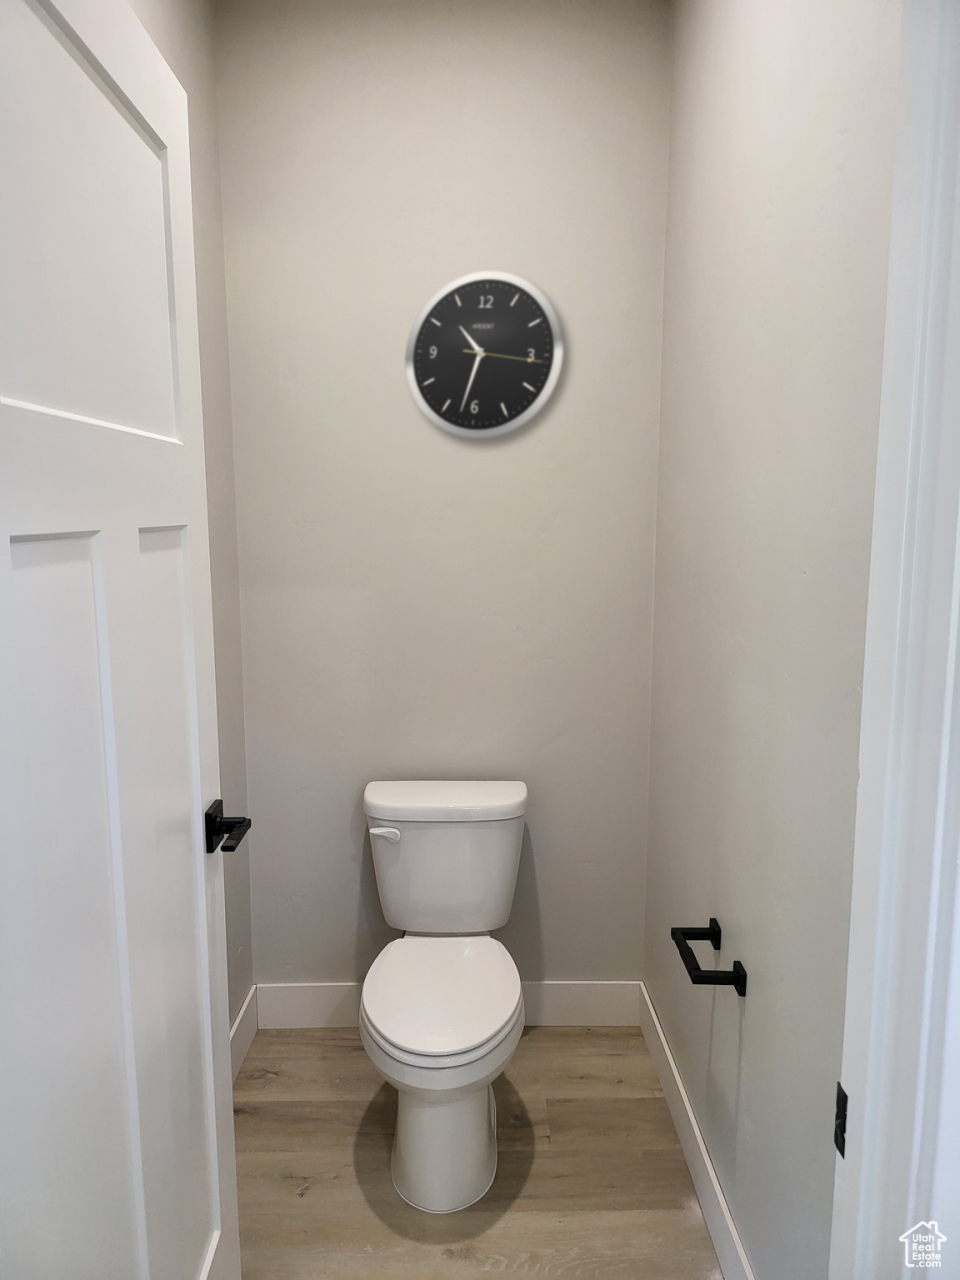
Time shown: h=10 m=32 s=16
